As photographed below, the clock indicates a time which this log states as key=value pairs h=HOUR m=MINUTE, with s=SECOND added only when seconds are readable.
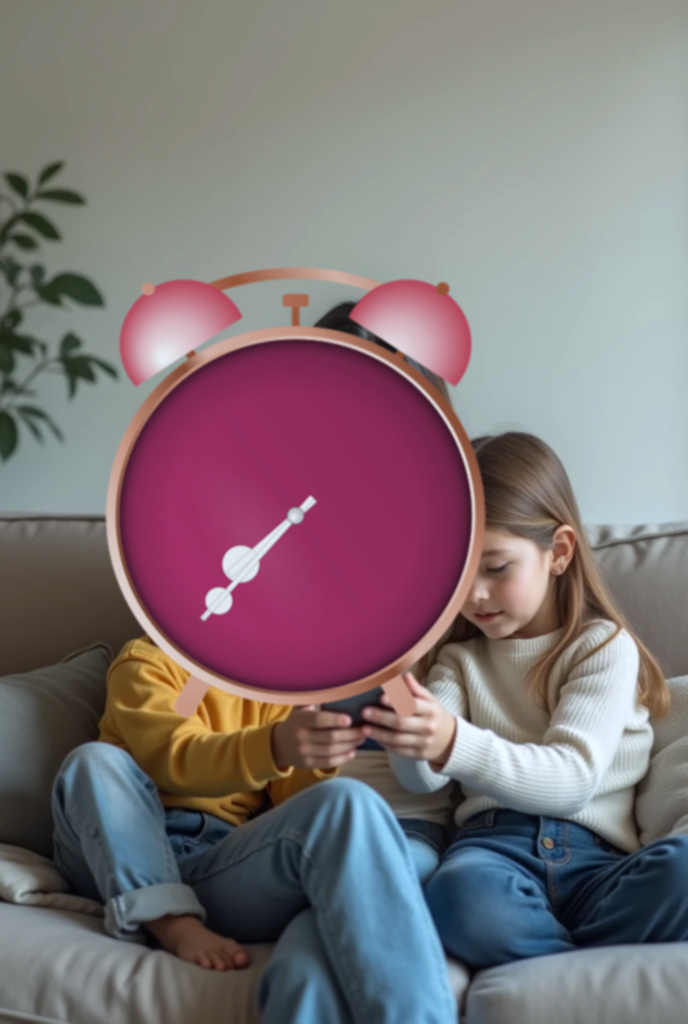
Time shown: h=7 m=37
